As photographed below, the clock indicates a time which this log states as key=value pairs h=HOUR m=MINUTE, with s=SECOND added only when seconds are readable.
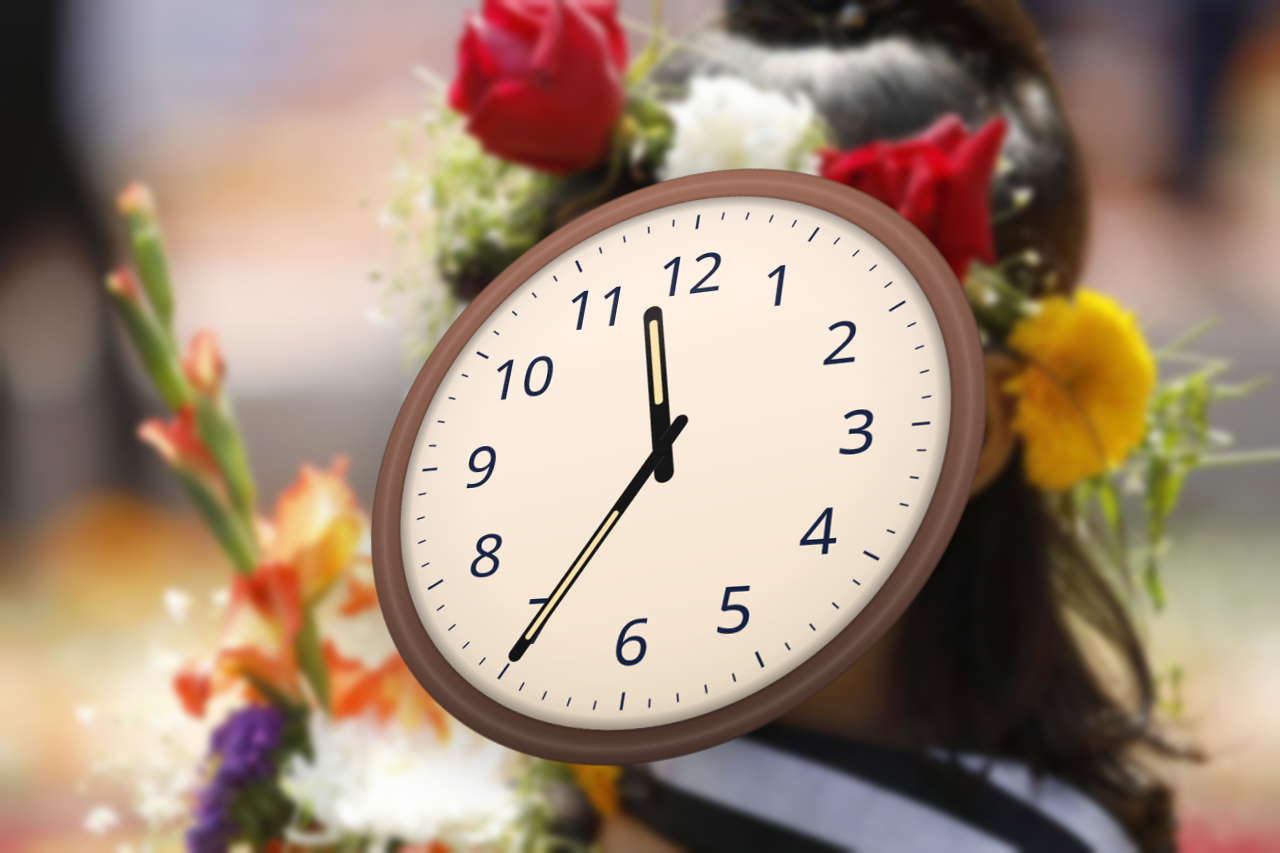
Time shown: h=11 m=35
